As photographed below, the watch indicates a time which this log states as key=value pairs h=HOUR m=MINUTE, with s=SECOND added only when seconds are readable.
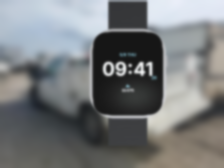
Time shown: h=9 m=41
